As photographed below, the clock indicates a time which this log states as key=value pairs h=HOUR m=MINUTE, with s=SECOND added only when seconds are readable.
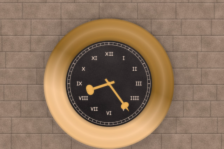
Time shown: h=8 m=24
